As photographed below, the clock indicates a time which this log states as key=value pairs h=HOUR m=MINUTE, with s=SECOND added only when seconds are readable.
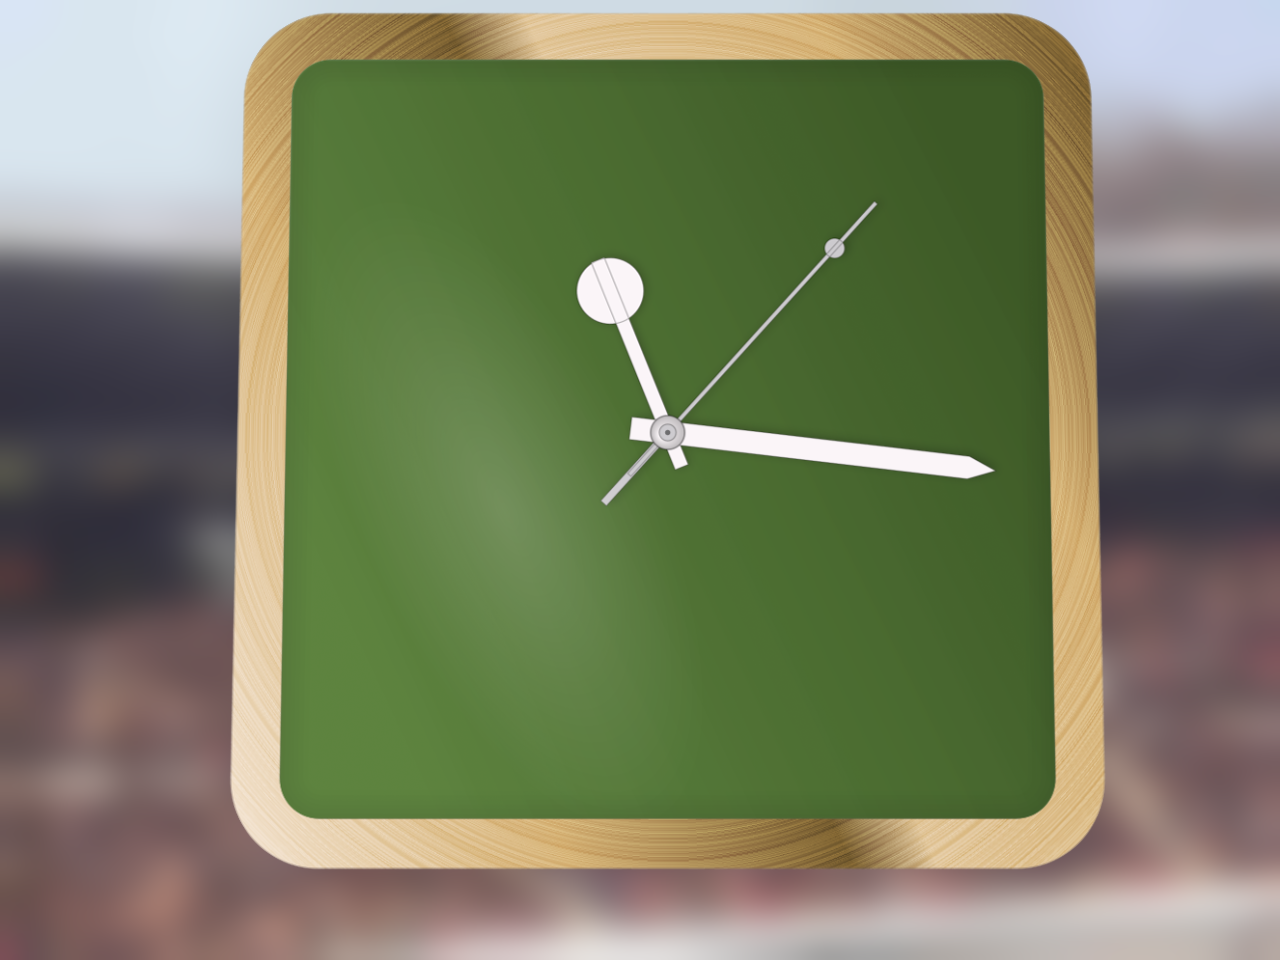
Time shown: h=11 m=16 s=7
